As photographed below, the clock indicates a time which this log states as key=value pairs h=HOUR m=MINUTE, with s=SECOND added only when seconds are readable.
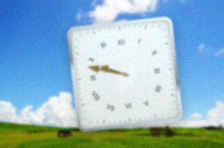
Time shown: h=9 m=48
